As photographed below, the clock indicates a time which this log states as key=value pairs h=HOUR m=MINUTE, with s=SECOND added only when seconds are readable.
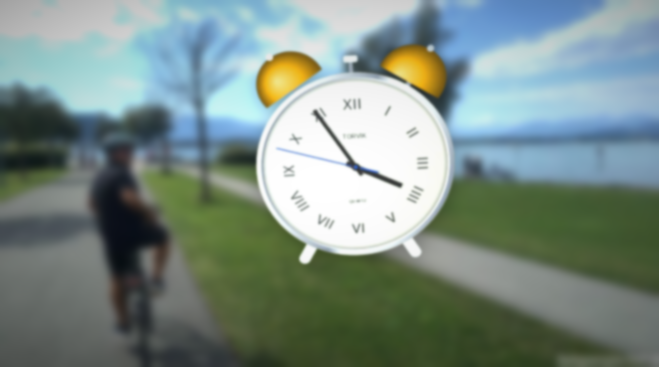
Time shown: h=3 m=54 s=48
